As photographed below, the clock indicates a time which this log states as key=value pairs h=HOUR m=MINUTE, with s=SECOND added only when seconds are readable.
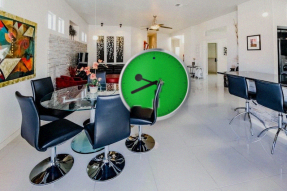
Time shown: h=9 m=41
